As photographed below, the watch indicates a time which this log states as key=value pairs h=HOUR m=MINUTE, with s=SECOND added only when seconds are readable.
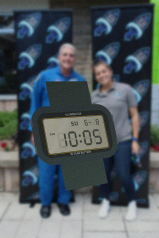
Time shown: h=10 m=5
